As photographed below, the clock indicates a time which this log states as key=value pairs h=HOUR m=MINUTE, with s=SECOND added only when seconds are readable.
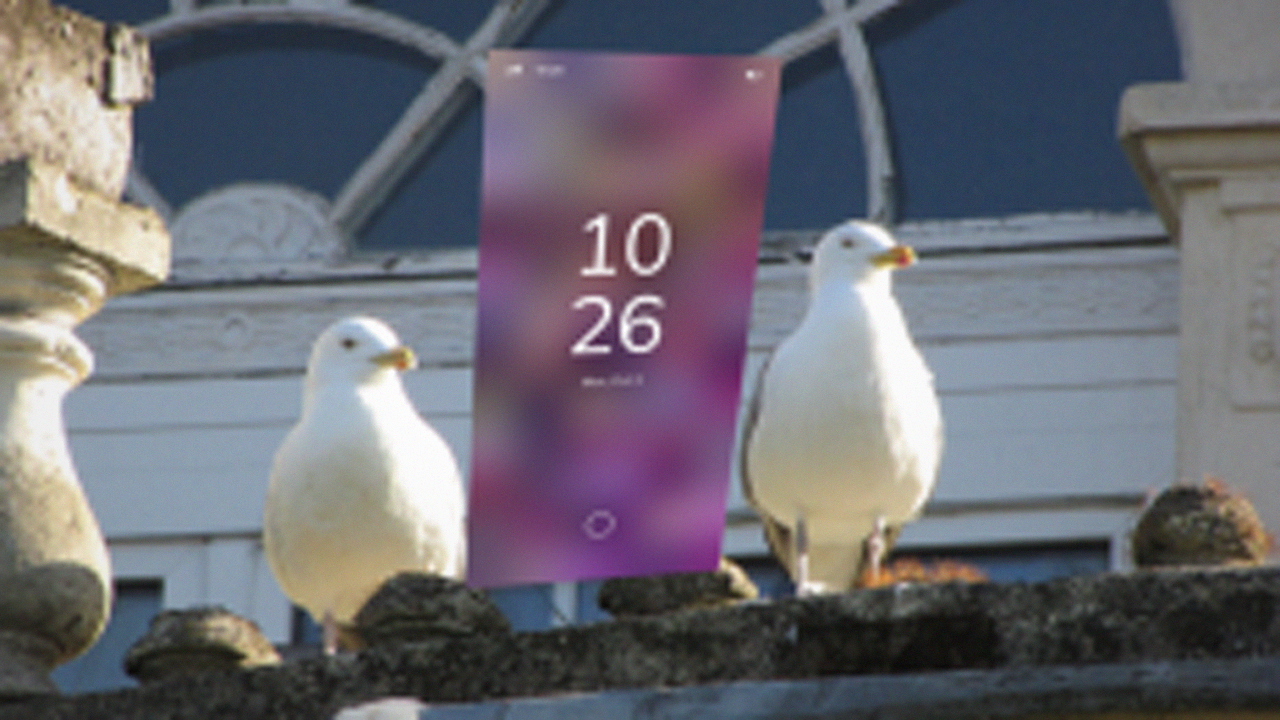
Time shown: h=10 m=26
